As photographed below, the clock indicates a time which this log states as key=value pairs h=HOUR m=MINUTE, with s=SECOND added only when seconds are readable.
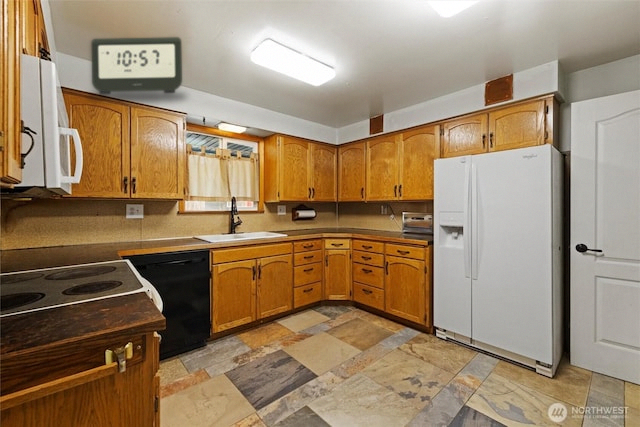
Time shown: h=10 m=57
